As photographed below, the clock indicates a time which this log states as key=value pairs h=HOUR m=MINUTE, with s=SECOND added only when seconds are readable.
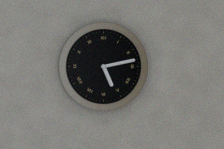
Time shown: h=5 m=13
